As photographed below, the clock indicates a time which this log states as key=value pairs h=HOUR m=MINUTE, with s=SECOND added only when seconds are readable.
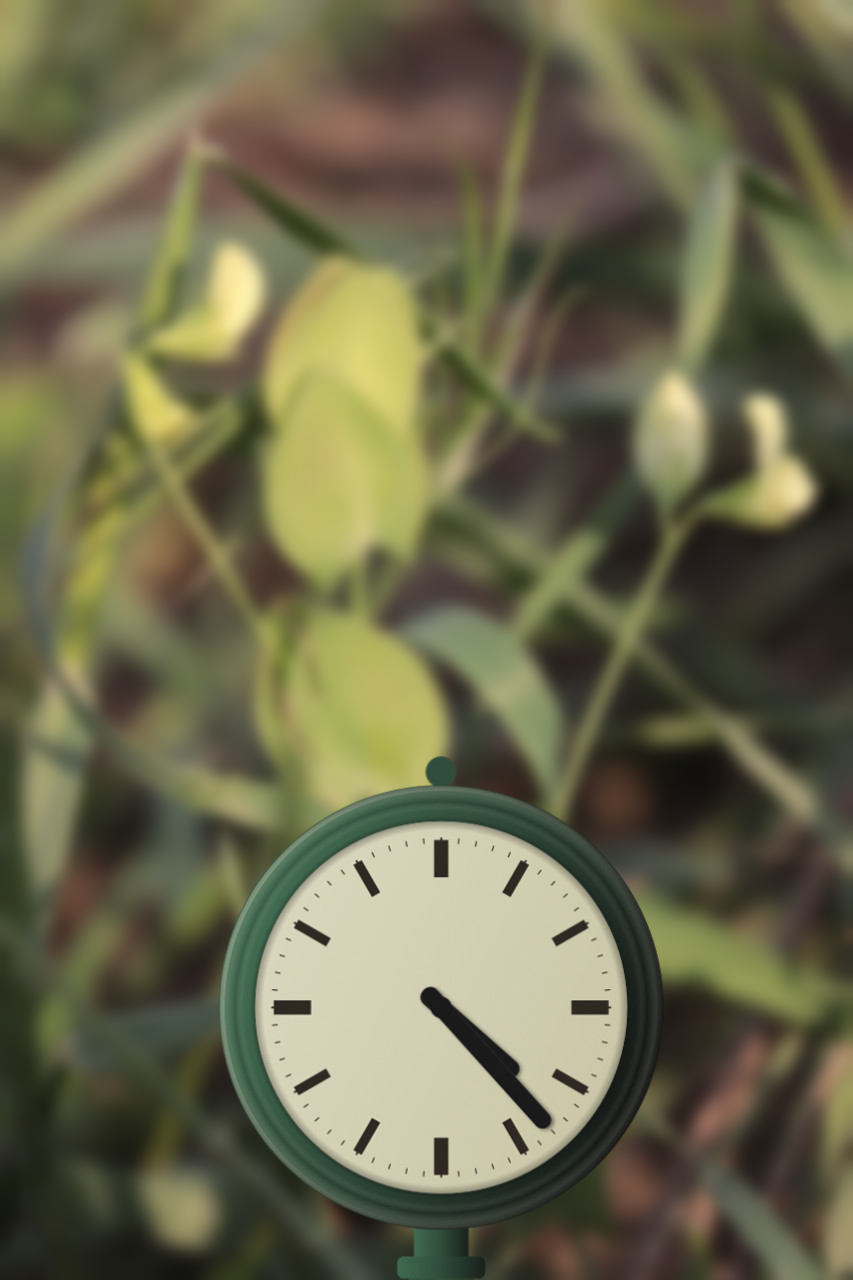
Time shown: h=4 m=23
